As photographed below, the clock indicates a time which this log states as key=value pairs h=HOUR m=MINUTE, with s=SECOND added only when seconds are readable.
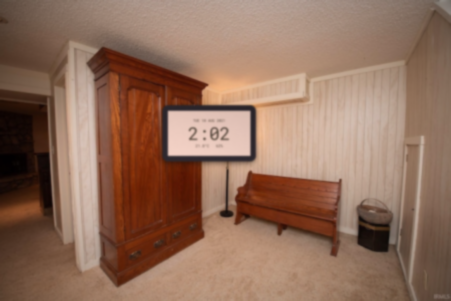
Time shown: h=2 m=2
